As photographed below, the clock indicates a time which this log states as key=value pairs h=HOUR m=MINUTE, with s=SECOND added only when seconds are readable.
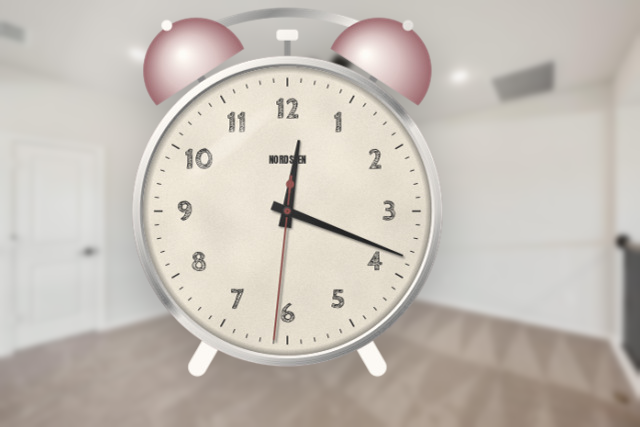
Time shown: h=12 m=18 s=31
